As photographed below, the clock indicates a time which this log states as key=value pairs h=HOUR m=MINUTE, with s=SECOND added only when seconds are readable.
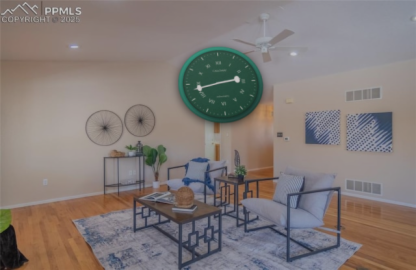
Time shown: h=2 m=43
